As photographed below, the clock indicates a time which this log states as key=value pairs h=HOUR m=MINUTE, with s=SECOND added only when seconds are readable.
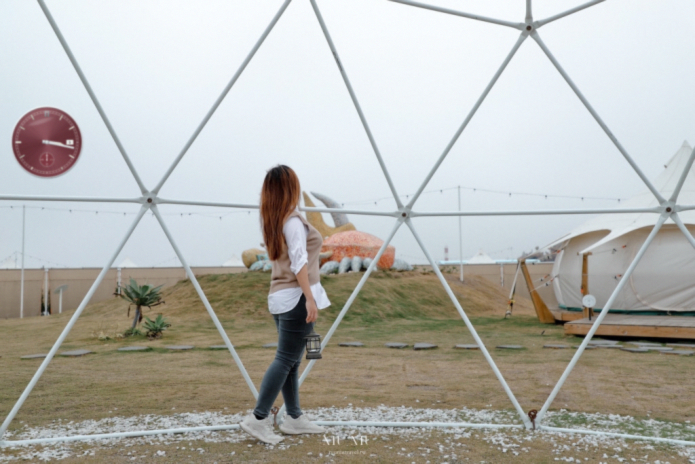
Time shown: h=3 m=17
